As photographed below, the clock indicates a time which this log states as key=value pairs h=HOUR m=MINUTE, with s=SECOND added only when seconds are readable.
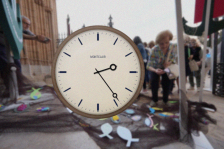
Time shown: h=2 m=24
